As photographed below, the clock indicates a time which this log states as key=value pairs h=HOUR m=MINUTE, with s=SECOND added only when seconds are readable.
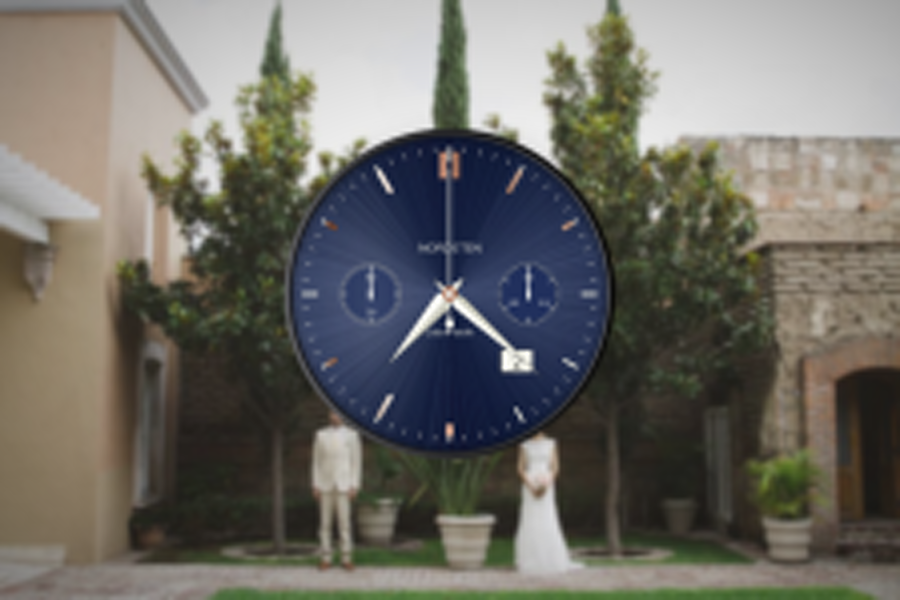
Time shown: h=7 m=22
